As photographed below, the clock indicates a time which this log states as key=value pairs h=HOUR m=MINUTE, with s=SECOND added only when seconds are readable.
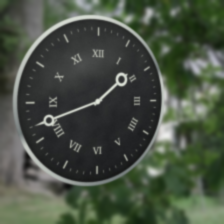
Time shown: h=1 m=42
